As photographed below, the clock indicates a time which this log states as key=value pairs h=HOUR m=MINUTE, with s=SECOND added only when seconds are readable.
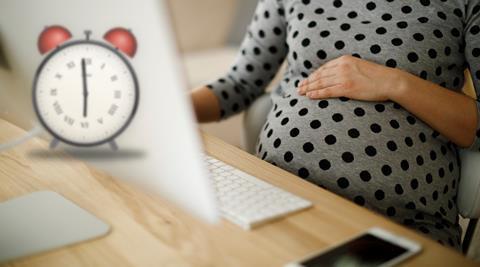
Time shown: h=5 m=59
